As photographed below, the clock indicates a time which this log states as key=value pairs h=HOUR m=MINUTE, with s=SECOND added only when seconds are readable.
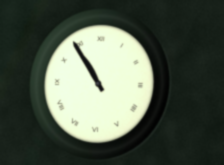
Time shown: h=10 m=54
